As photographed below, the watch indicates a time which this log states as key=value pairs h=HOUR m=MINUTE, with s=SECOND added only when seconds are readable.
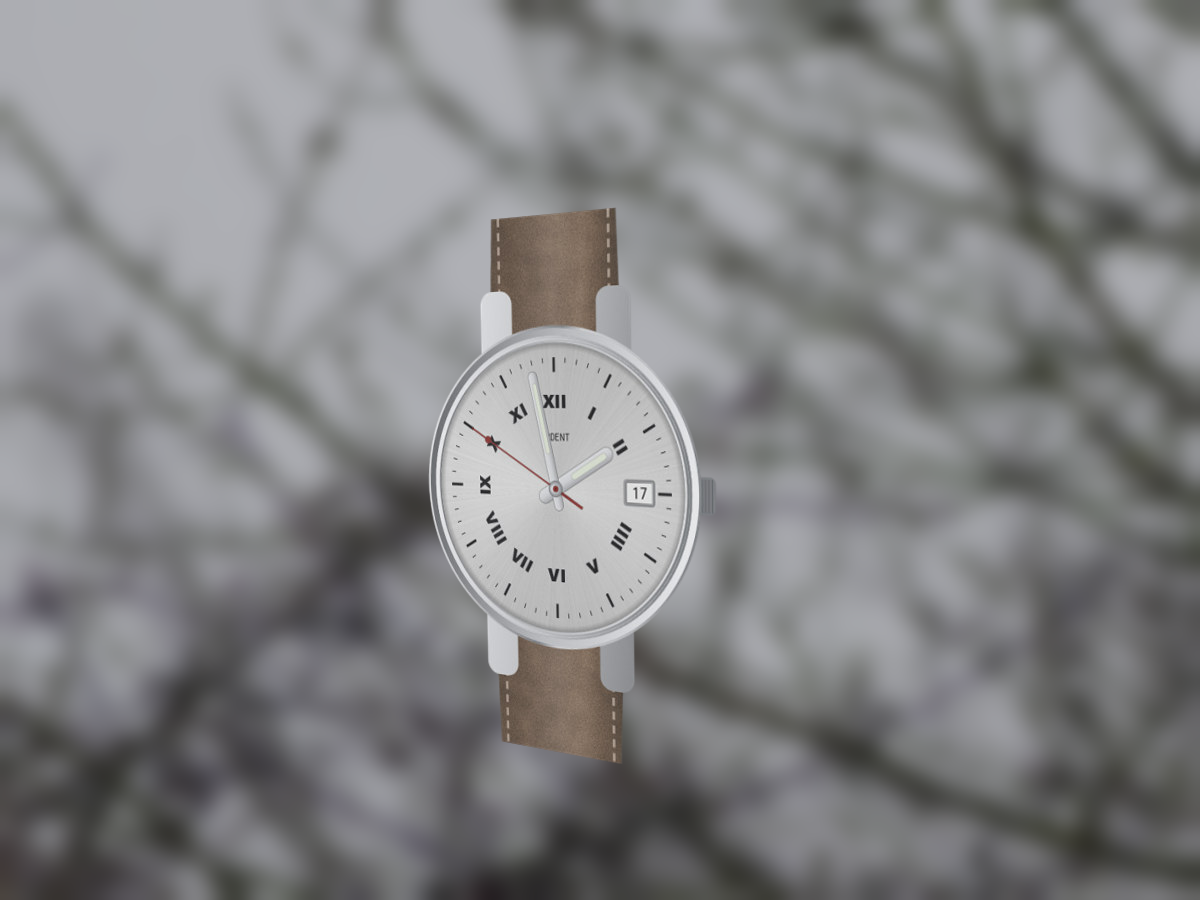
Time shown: h=1 m=57 s=50
